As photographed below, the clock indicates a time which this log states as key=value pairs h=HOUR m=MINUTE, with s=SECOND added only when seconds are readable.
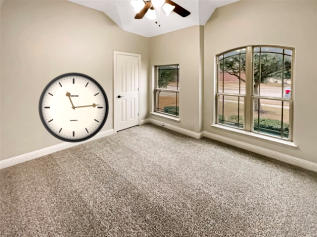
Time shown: h=11 m=14
